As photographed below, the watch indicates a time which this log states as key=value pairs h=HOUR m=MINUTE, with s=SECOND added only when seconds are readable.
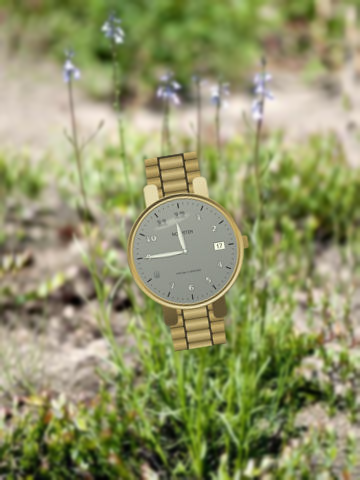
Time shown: h=11 m=45
